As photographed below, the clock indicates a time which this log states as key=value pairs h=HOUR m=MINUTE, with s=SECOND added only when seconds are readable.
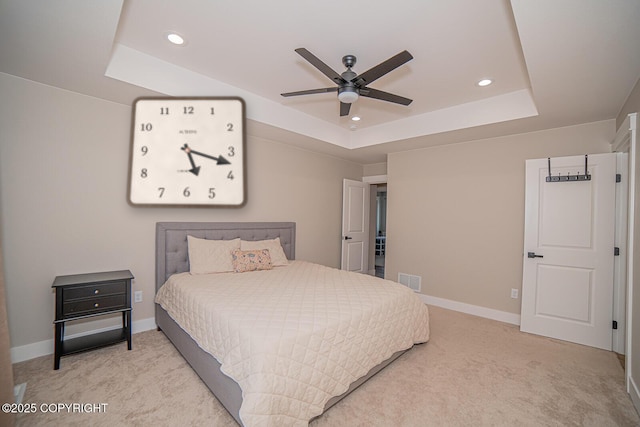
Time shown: h=5 m=18
